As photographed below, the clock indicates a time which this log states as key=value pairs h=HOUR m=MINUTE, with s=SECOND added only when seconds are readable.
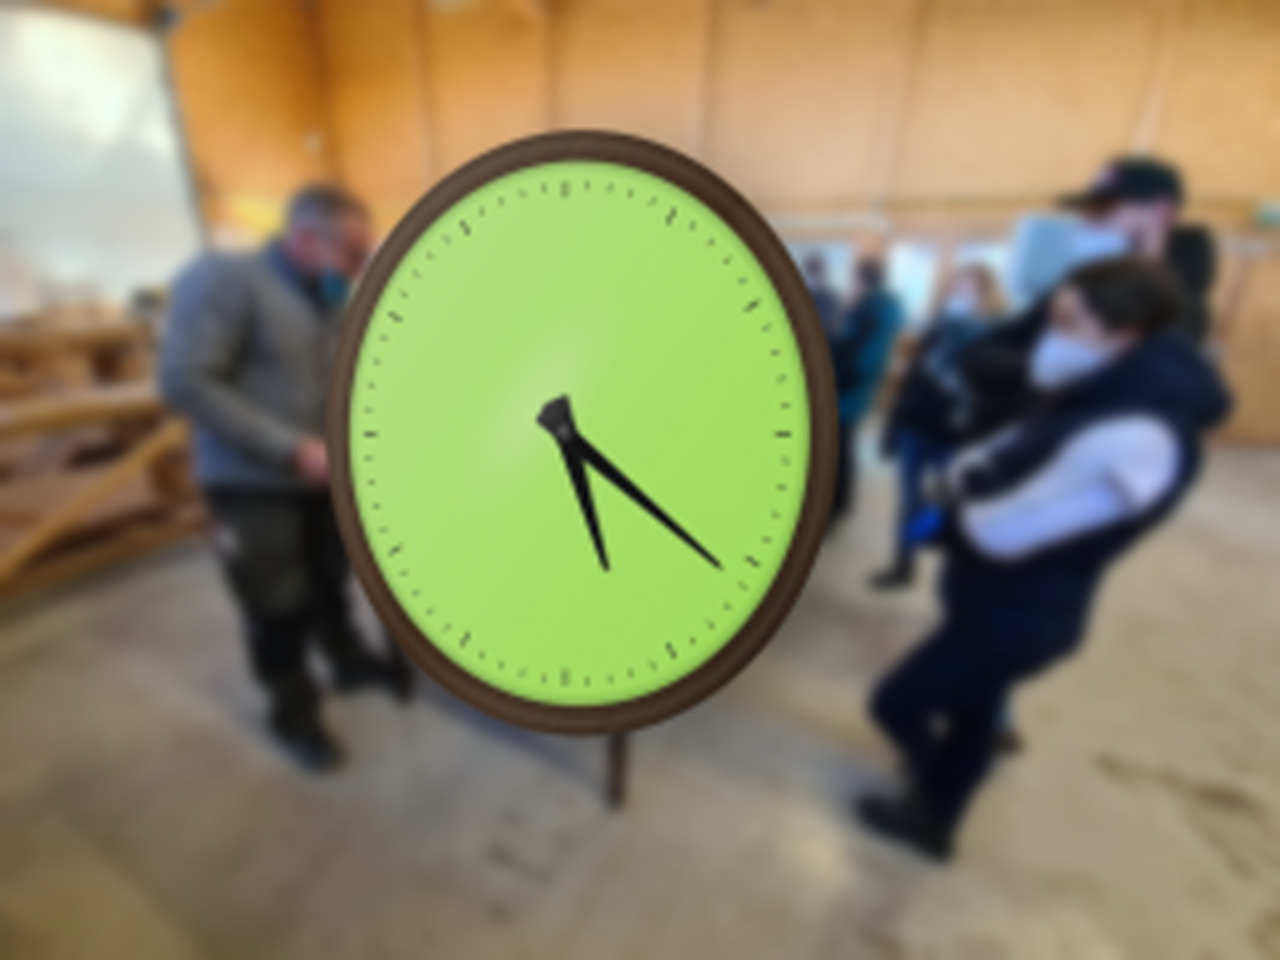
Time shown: h=5 m=21
